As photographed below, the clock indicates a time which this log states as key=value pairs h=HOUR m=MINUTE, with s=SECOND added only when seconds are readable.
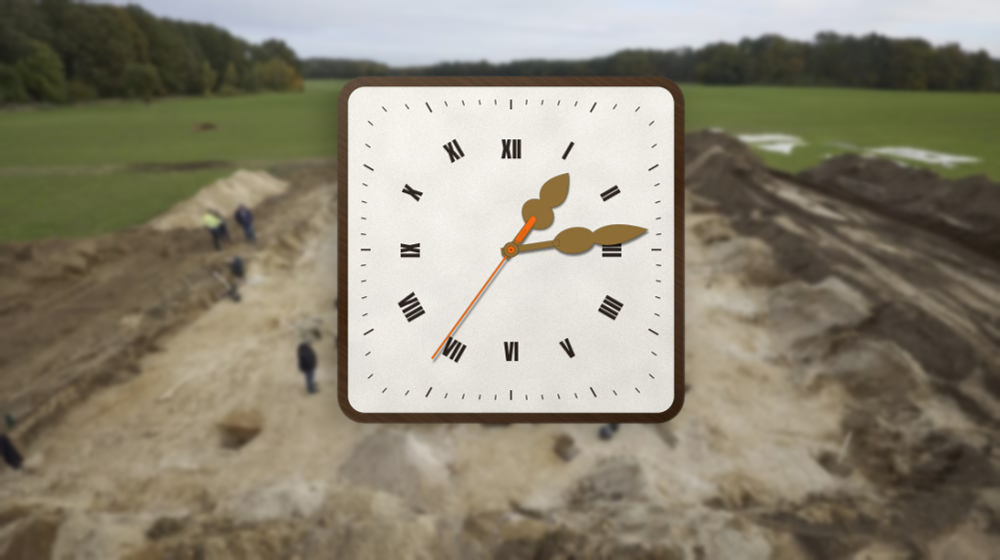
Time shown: h=1 m=13 s=36
